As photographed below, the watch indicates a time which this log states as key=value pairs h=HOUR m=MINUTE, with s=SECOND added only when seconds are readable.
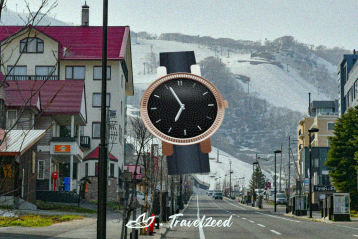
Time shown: h=6 m=56
